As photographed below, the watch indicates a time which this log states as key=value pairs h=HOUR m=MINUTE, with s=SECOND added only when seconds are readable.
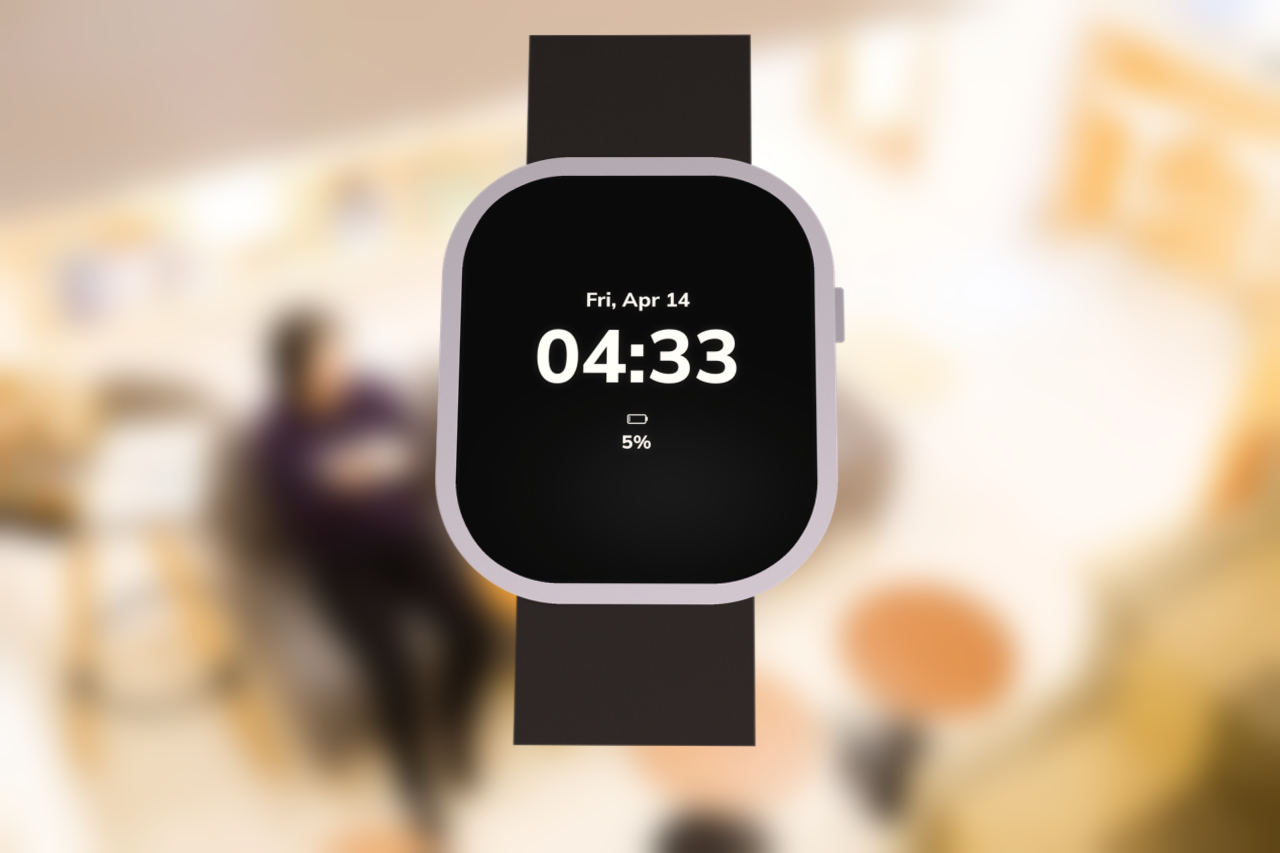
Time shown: h=4 m=33
